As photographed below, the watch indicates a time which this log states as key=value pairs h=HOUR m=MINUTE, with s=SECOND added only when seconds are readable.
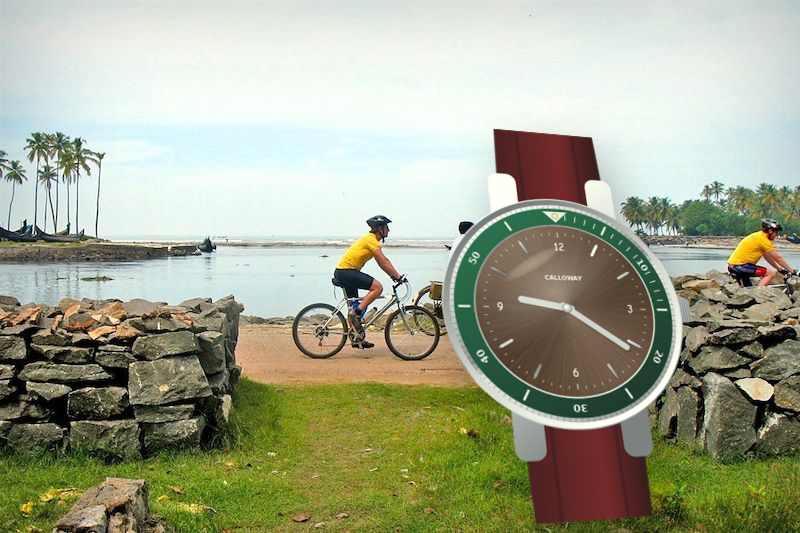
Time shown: h=9 m=21
